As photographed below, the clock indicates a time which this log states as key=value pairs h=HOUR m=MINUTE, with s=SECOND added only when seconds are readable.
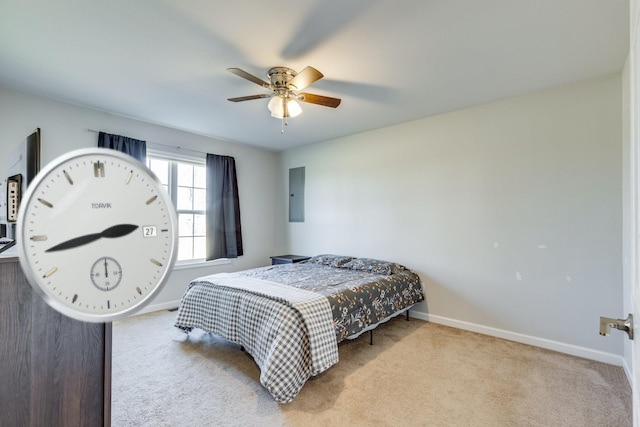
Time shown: h=2 m=43
